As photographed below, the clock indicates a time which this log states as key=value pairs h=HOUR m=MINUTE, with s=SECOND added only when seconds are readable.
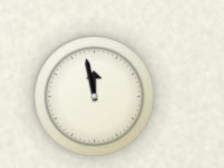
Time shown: h=11 m=58
